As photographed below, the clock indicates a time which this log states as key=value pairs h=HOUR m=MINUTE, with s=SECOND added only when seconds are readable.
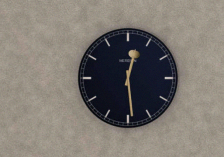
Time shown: h=12 m=29
